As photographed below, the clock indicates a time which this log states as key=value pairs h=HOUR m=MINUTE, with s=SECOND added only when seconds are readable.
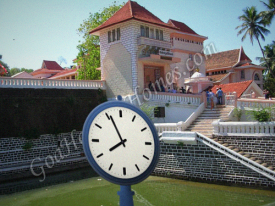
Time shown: h=7 m=56
